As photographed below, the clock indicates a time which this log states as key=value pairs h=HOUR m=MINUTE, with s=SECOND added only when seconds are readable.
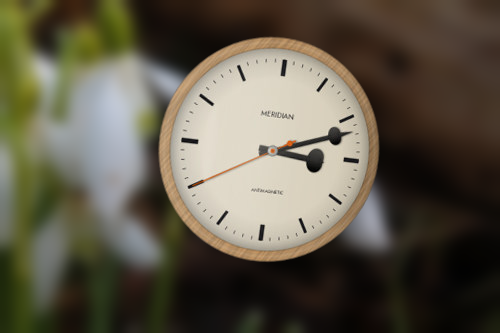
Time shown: h=3 m=11 s=40
